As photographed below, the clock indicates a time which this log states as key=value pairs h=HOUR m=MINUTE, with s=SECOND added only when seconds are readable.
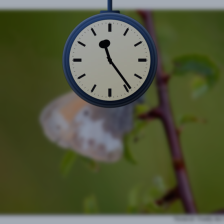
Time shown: h=11 m=24
